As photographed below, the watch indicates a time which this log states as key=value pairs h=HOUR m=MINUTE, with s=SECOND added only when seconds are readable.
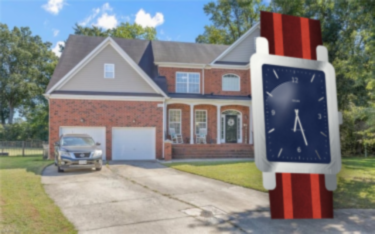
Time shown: h=6 m=27
